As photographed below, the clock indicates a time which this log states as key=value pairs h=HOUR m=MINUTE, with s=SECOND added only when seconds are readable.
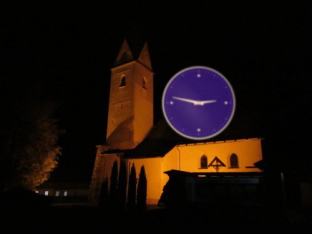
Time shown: h=2 m=47
